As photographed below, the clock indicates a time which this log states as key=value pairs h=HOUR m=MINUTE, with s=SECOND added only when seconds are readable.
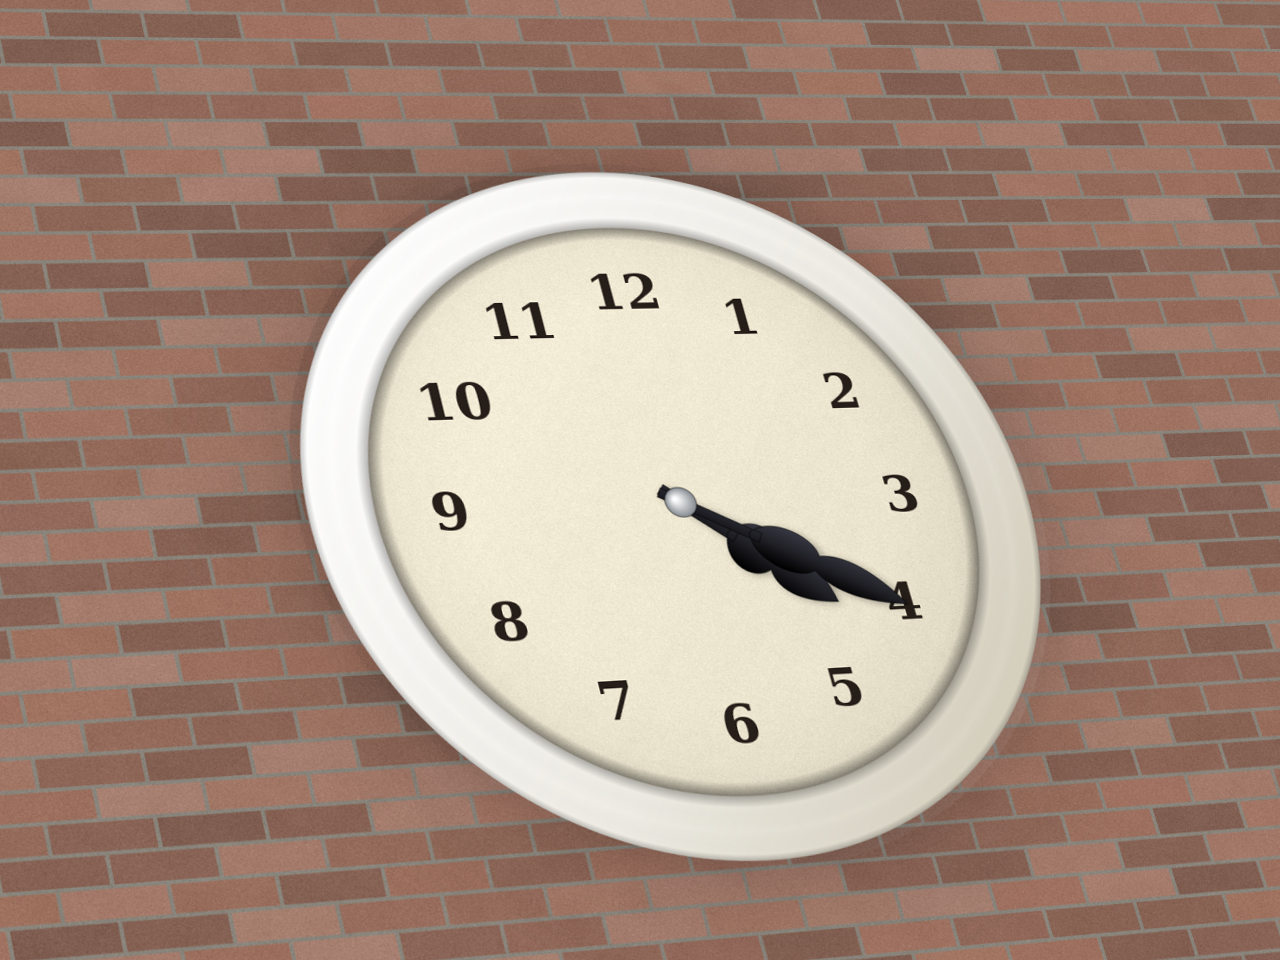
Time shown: h=4 m=20
